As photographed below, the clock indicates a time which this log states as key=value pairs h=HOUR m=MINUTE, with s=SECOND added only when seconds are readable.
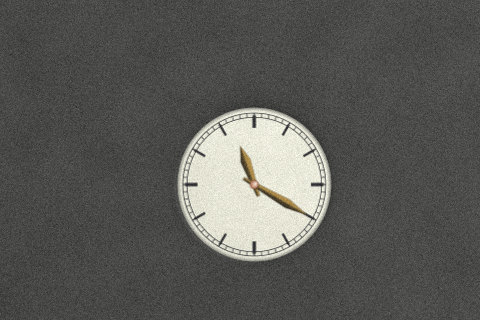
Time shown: h=11 m=20
